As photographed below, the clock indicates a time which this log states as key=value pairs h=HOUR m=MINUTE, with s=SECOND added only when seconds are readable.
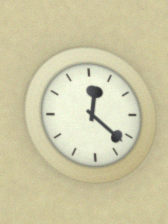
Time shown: h=12 m=22
